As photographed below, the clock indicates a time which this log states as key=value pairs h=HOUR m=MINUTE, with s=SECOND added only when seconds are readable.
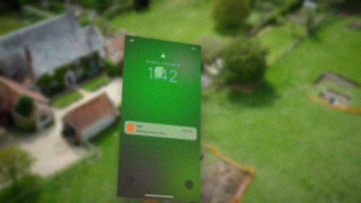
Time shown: h=1 m=42
